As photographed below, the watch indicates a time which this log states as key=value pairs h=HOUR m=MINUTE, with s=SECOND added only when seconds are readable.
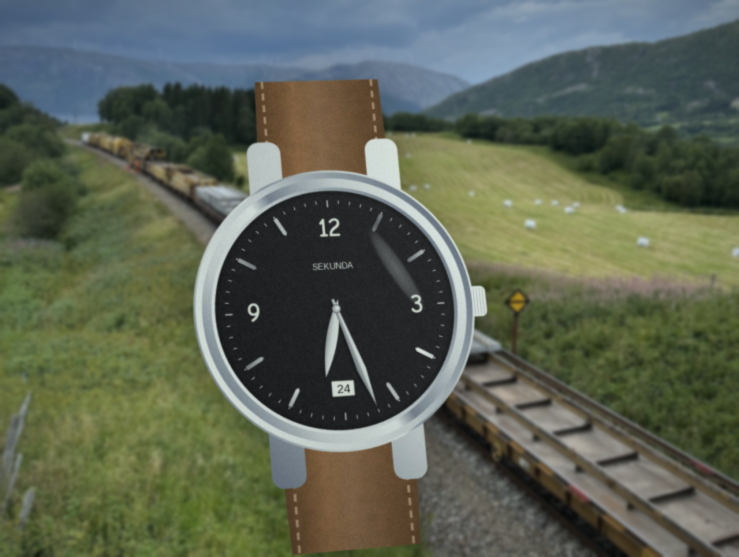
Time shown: h=6 m=27
